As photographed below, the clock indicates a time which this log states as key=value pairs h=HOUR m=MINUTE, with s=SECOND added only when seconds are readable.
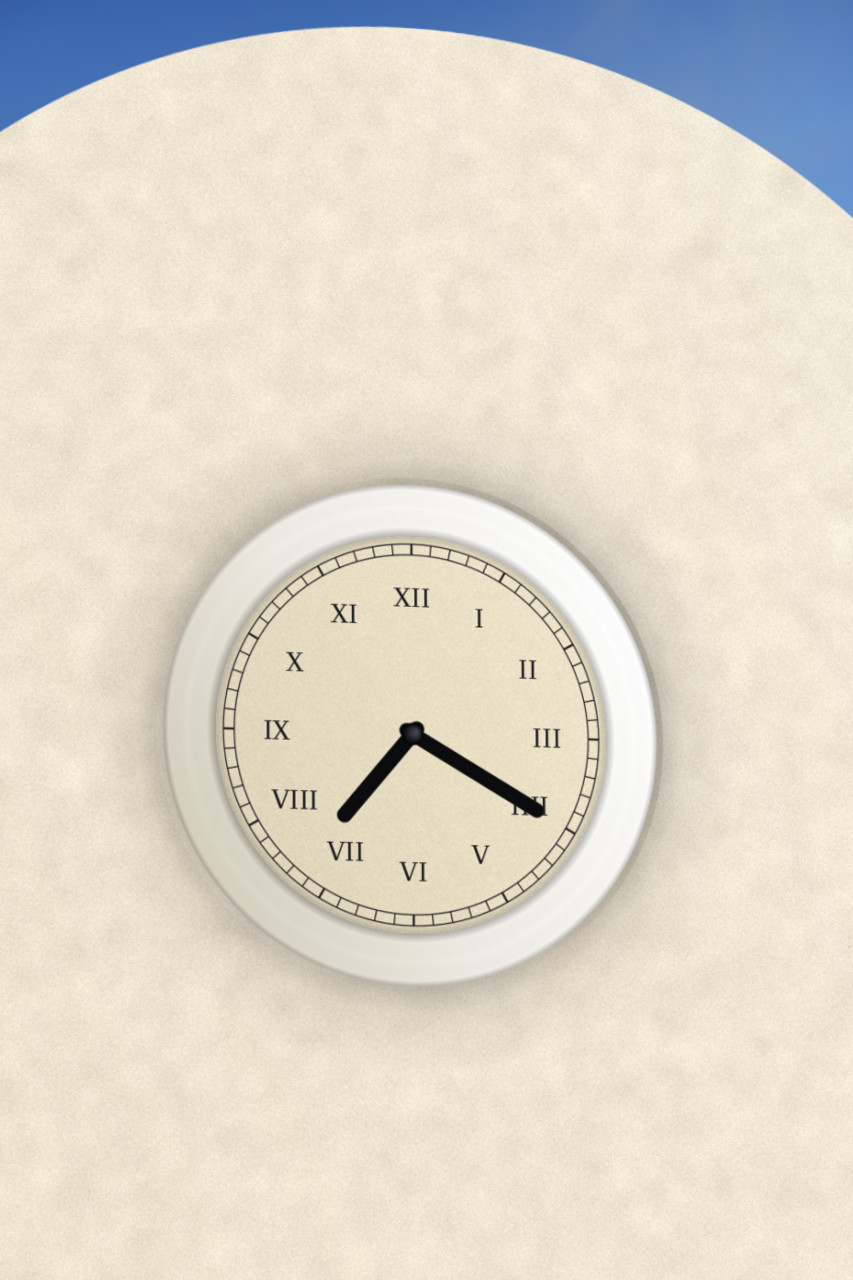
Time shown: h=7 m=20
